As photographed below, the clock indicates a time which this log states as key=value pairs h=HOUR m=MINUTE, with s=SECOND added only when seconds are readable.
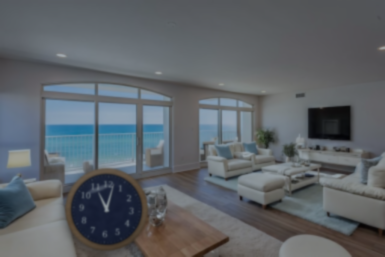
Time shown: h=11 m=2
